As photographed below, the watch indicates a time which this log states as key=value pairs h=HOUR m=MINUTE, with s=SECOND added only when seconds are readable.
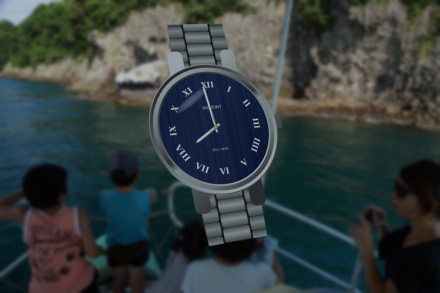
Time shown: h=7 m=59
